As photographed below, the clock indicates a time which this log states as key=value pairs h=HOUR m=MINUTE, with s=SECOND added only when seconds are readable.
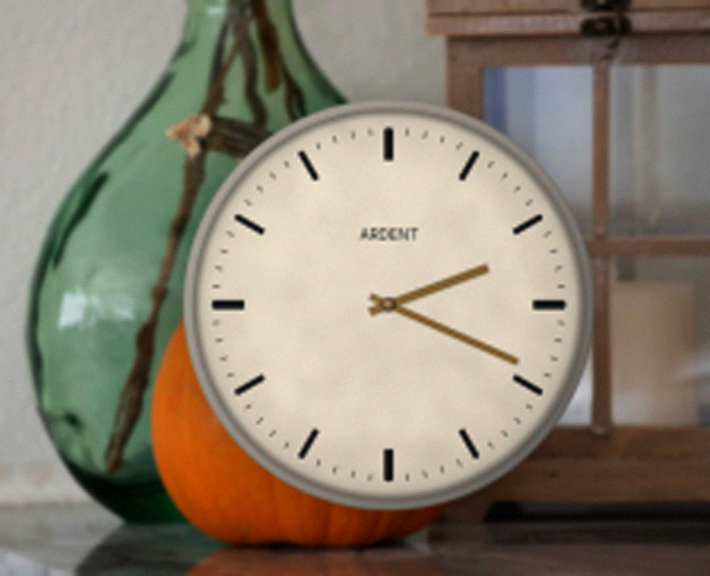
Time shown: h=2 m=19
